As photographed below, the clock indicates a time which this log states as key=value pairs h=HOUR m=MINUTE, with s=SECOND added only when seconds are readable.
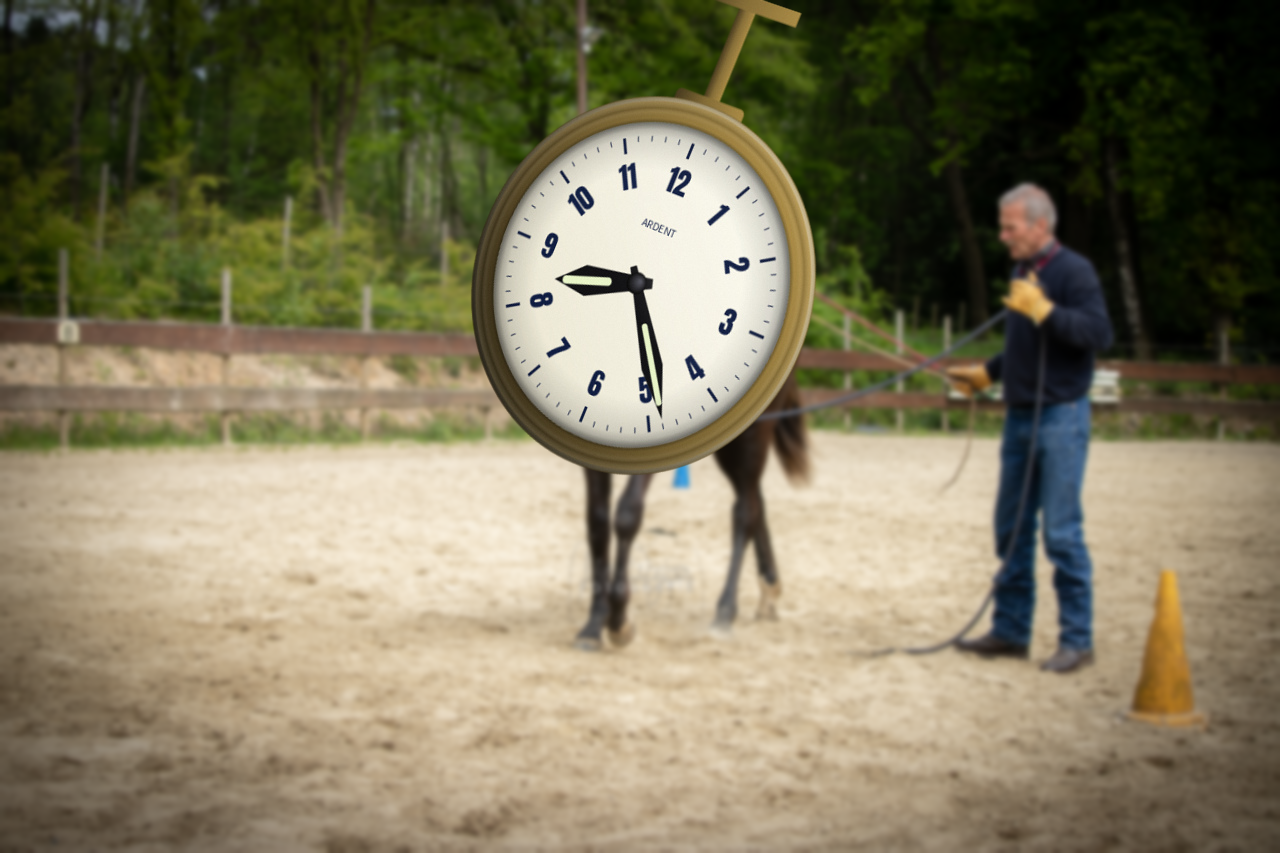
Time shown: h=8 m=24
